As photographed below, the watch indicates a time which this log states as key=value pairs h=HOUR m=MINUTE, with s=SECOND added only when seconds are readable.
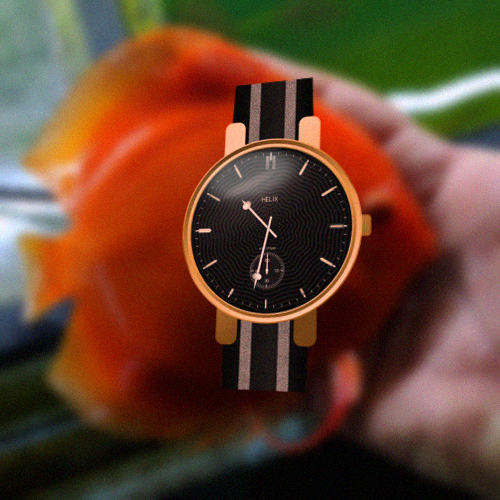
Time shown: h=10 m=32
